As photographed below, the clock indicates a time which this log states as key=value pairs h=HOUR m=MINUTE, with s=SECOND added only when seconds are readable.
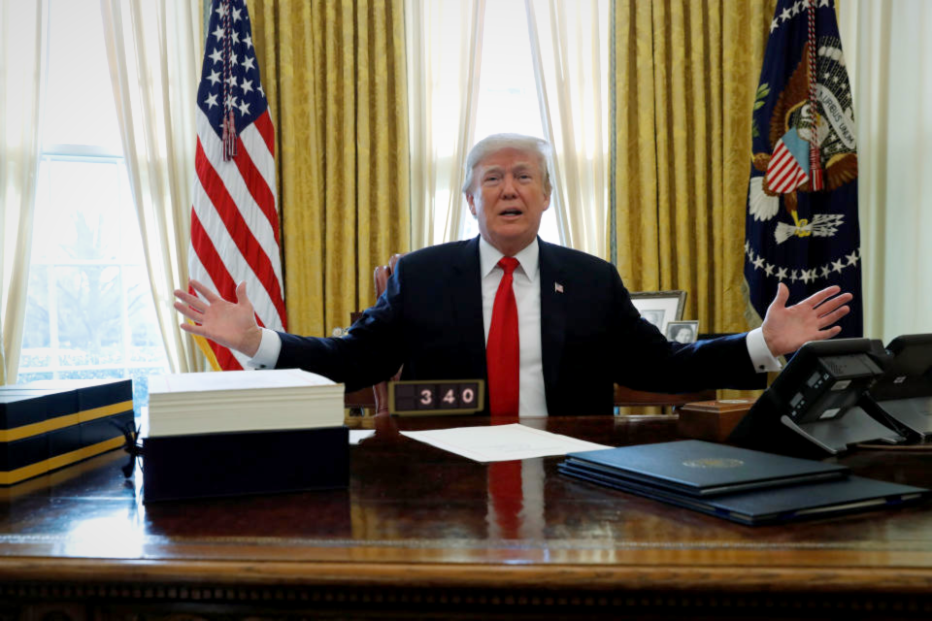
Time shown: h=3 m=40
